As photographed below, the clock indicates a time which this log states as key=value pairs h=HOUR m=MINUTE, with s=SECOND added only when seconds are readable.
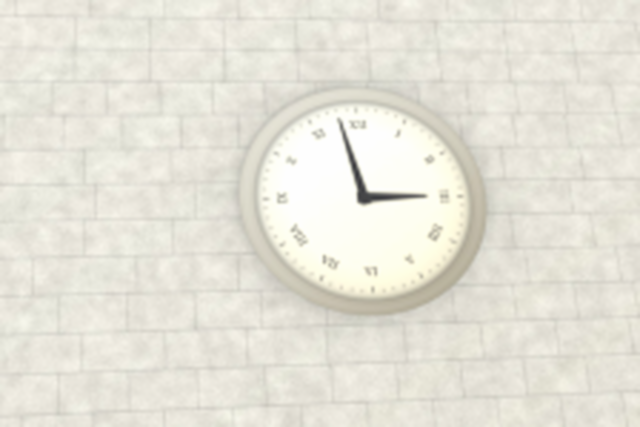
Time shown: h=2 m=58
